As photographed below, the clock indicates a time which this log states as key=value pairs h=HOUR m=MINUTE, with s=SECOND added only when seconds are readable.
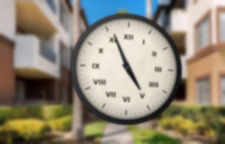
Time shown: h=4 m=56
